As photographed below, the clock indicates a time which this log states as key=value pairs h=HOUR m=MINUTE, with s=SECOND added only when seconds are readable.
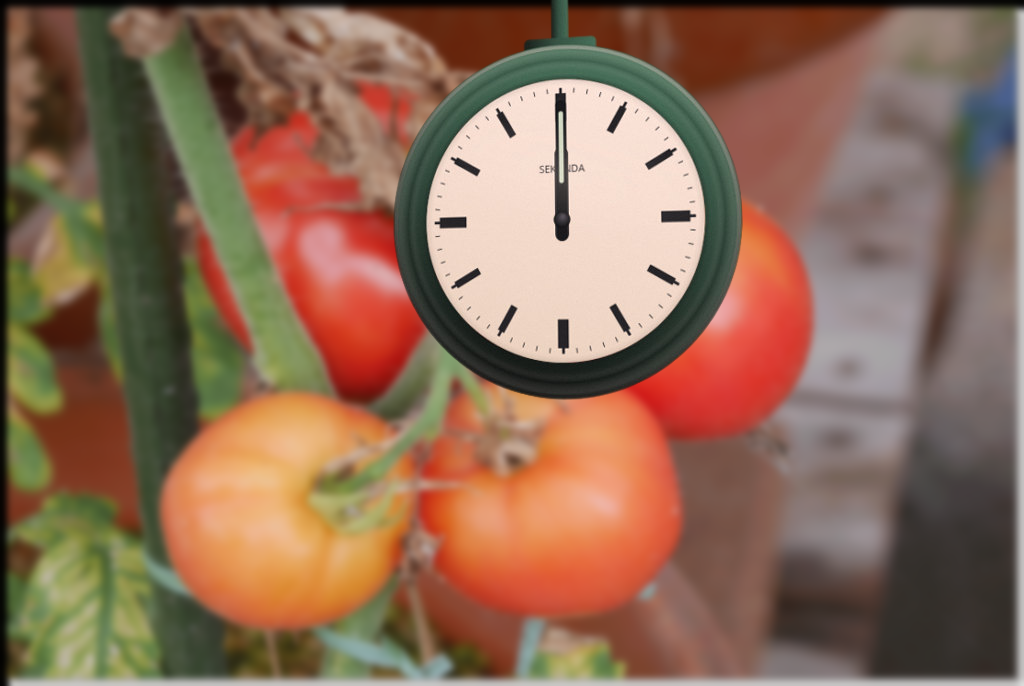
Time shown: h=12 m=0
